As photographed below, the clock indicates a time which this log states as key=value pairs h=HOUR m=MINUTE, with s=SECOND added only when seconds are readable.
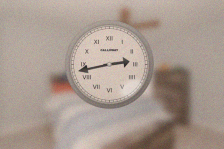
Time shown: h=2 m=43
